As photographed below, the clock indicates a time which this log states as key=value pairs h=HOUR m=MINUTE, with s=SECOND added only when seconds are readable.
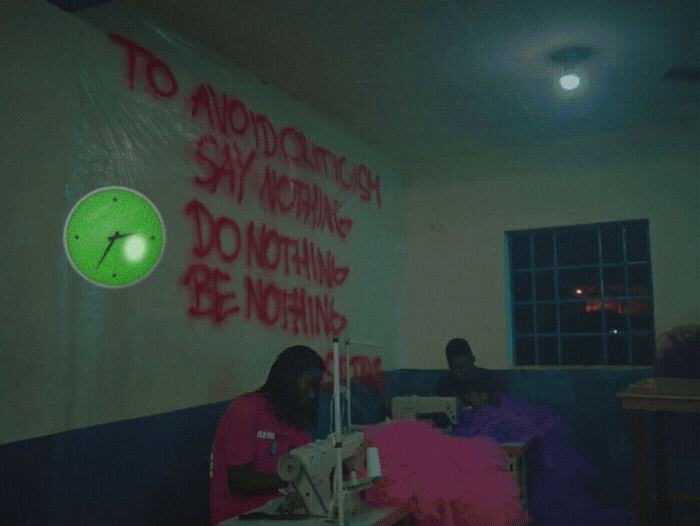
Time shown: h=2 m=35
